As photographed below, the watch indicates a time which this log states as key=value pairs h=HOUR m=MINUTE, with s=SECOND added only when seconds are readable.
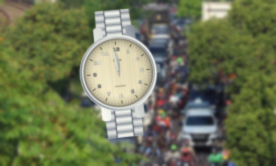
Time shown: h=11 m=59
